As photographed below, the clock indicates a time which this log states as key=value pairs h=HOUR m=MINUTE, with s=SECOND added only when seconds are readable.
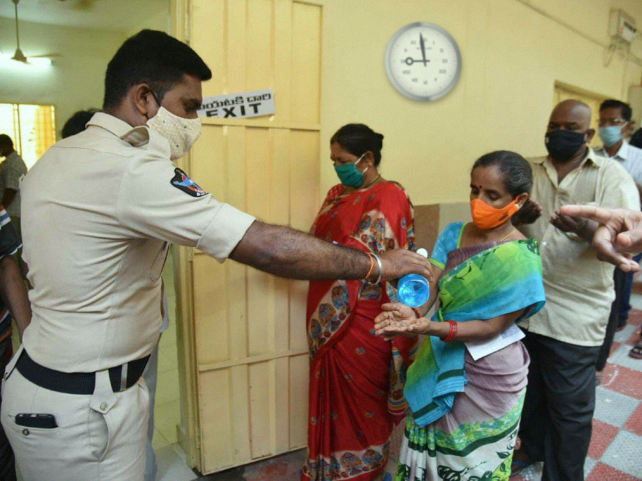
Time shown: h=8 m=59
